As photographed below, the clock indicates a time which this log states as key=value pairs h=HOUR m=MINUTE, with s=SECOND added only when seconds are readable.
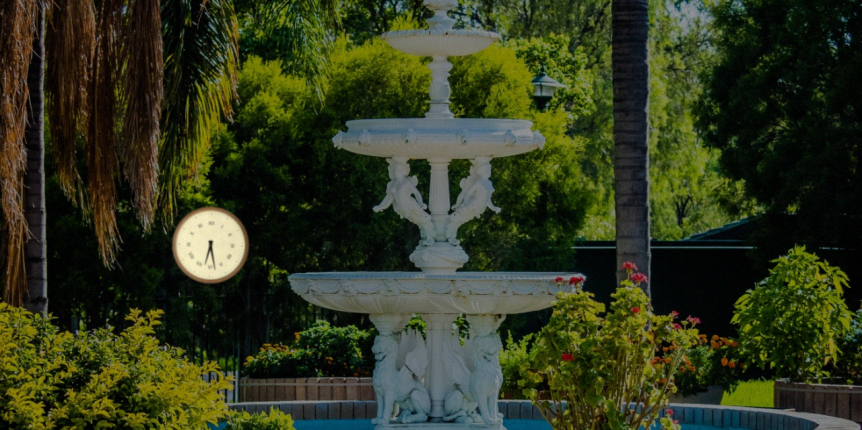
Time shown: h=6 m=28
